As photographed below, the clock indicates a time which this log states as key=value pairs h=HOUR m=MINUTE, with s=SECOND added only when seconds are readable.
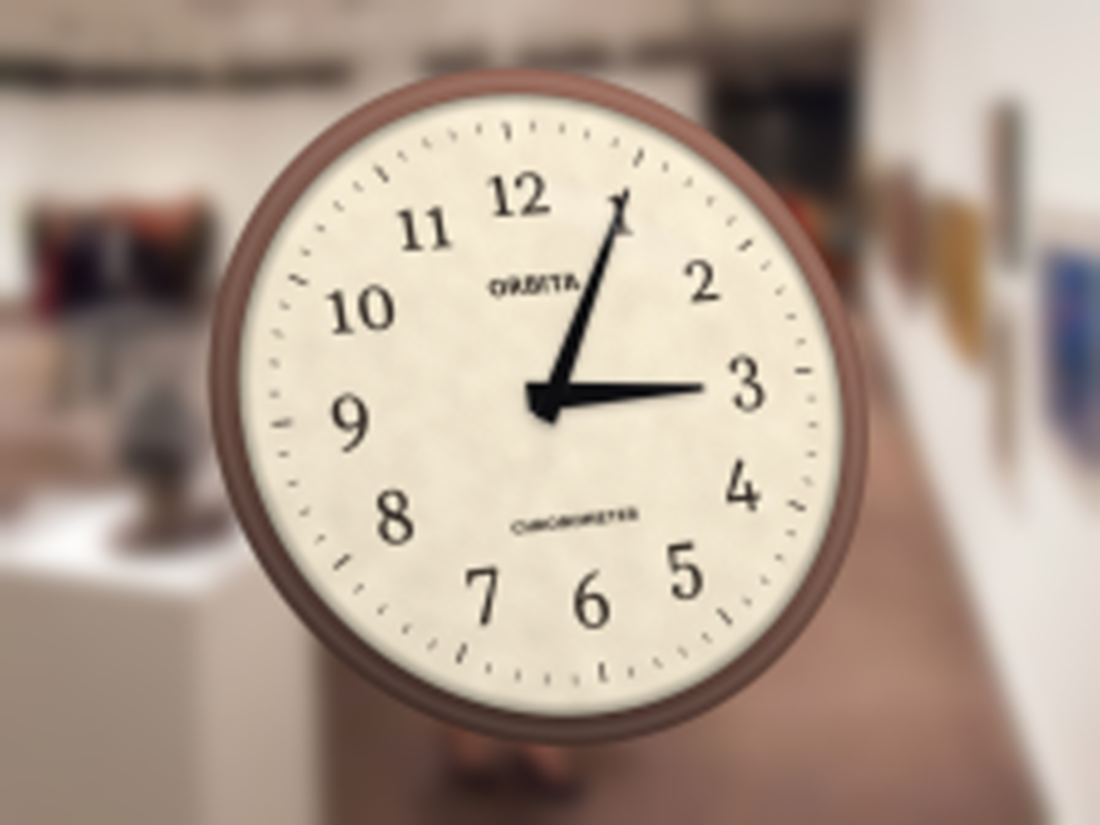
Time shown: h=3 m=5
